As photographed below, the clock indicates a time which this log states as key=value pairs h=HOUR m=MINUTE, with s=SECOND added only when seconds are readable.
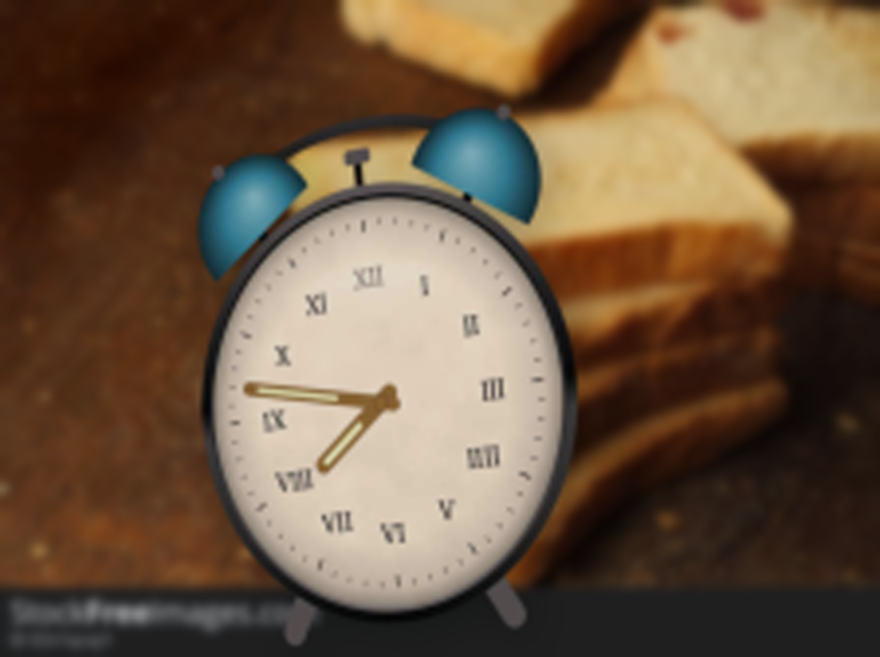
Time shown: h=7 m=47
